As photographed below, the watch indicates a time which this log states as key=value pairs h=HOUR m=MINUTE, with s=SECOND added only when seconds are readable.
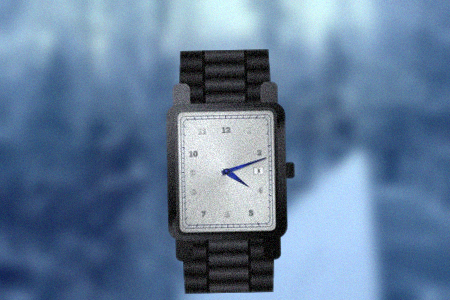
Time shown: h=4 m=12
